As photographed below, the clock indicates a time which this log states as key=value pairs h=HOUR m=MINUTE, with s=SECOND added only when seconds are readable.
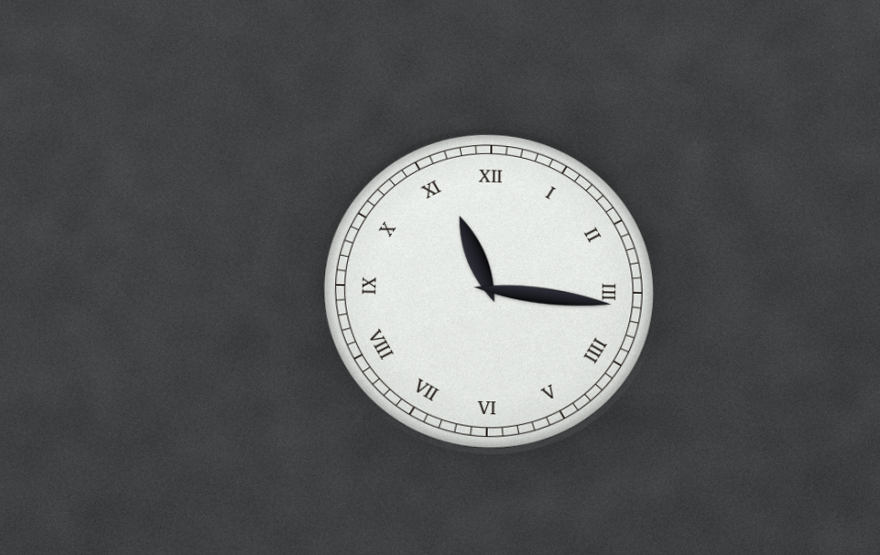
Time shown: h=11 m=16
